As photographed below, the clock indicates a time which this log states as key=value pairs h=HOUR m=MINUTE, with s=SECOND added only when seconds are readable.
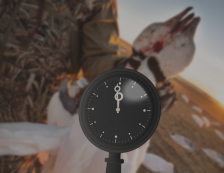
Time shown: h=11 m=59
